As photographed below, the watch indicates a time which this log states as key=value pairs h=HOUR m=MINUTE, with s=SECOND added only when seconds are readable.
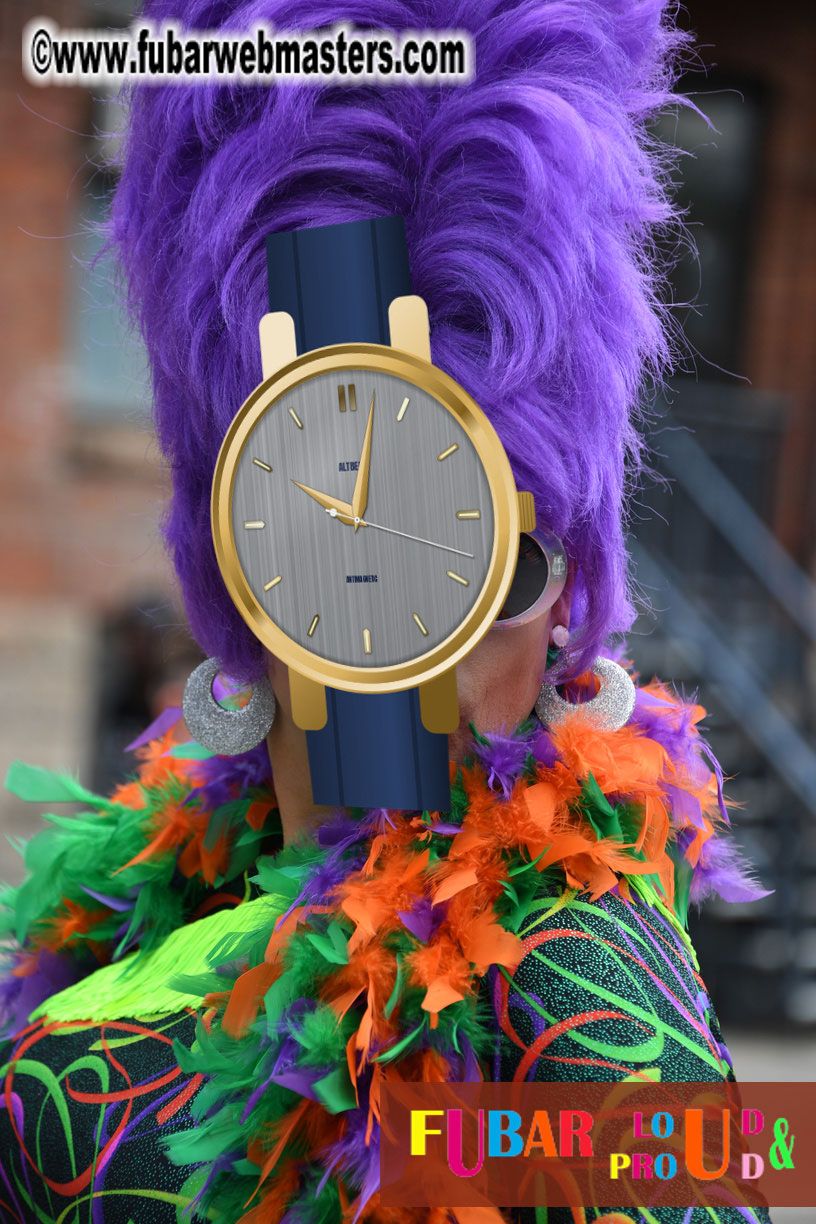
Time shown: h=10 m=2 s=18
